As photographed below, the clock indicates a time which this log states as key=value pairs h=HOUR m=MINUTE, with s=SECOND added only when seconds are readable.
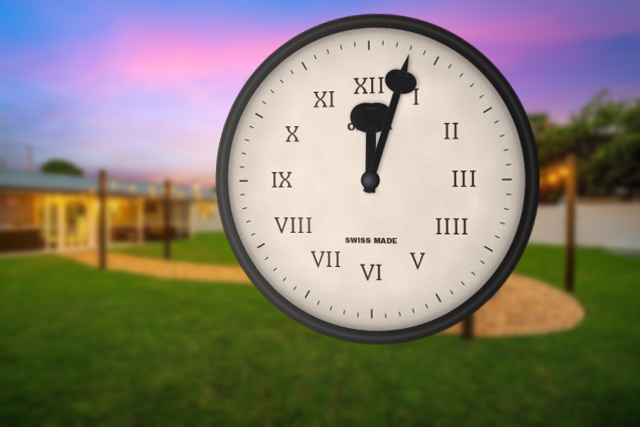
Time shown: h=12 m=3
